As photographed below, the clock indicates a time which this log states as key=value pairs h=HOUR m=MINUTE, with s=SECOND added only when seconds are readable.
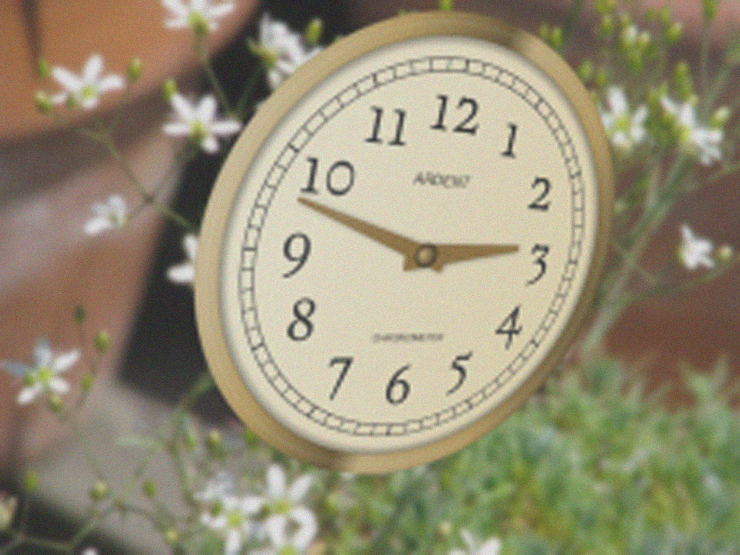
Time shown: h=2 m=48
